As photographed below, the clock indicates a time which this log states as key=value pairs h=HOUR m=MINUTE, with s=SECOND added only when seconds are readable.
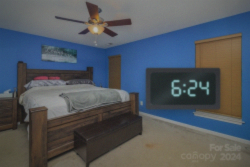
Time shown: h=6 m=24
